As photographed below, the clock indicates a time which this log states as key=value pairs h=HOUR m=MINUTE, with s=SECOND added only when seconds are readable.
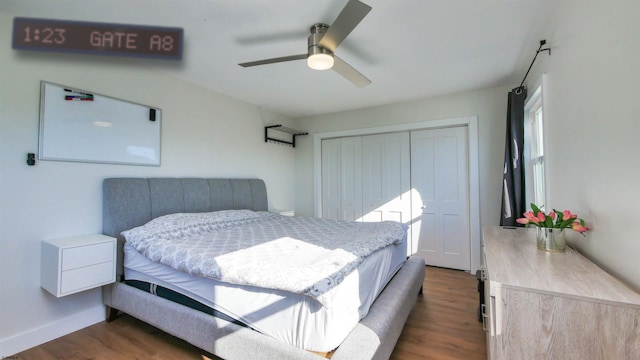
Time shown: h=1 m=23
